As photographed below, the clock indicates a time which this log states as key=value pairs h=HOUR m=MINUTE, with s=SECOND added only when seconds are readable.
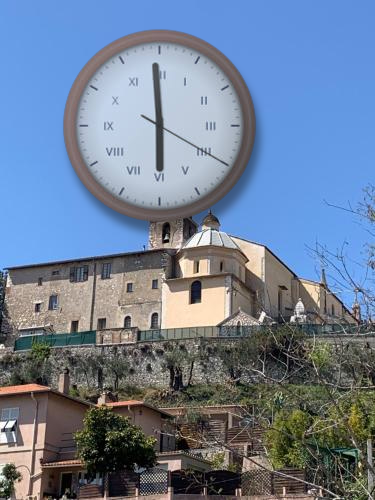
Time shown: h=5 m=59 s=20
